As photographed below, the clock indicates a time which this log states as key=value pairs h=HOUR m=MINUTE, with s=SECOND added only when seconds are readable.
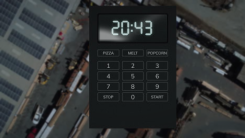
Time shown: h=20 m=43
